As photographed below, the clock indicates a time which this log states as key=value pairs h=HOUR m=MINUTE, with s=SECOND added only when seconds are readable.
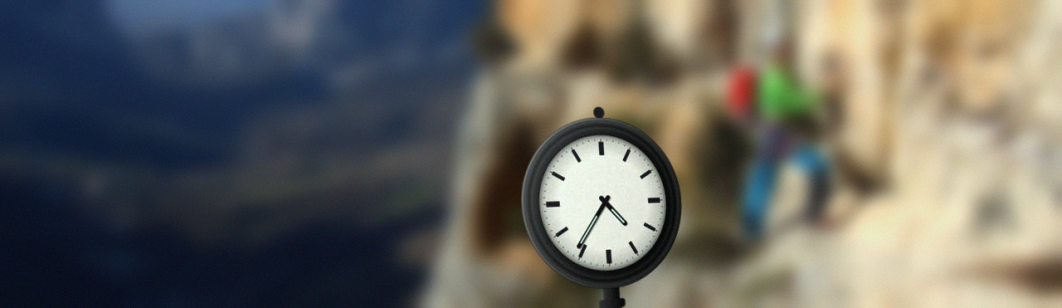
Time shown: h=4 m=36
